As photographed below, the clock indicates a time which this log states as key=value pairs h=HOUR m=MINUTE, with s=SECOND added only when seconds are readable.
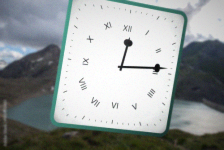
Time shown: h=12 m=14
